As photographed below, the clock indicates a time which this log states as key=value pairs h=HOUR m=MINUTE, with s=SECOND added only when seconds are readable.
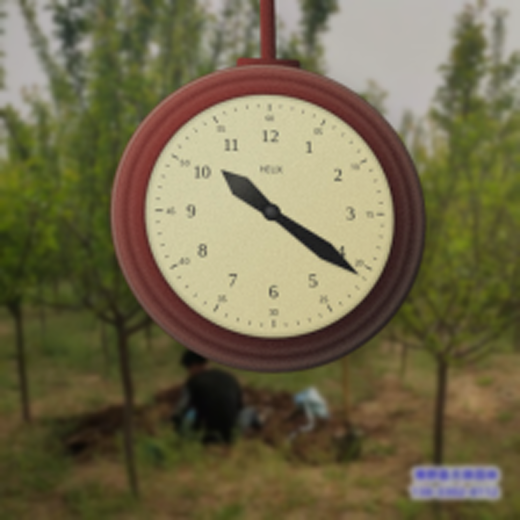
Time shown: h=10 m=21
